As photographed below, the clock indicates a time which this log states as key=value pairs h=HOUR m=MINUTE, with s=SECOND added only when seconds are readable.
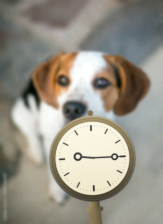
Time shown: h=9 m=15
